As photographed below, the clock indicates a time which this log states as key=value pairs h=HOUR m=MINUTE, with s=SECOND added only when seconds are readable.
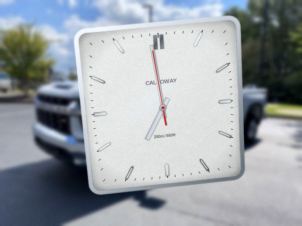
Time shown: h=6 m=58 s=59
